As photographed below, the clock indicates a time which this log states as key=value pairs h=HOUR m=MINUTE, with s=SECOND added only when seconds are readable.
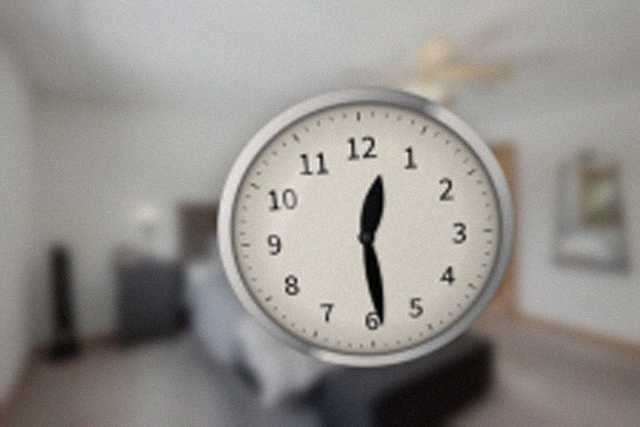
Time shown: h=12 m=29
